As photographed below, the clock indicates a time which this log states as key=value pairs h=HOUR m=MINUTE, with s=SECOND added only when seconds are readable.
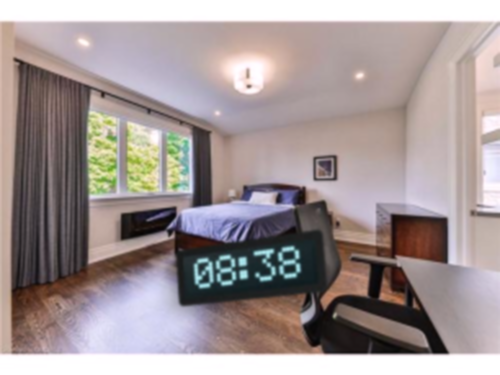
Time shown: h=8 m=38
